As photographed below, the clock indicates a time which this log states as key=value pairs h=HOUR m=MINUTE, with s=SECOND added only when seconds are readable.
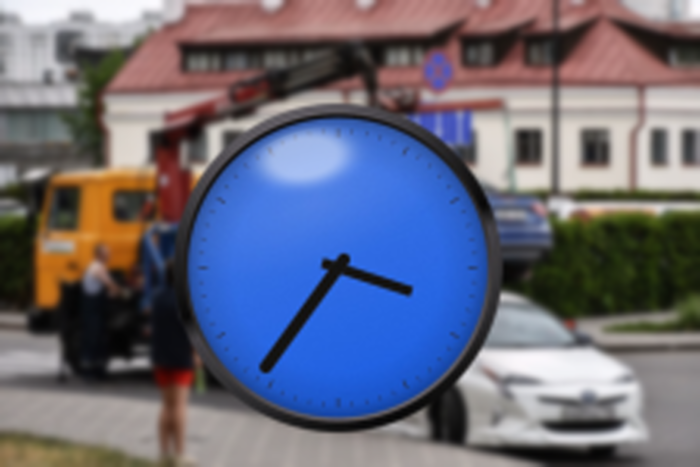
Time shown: h=3 m=36
